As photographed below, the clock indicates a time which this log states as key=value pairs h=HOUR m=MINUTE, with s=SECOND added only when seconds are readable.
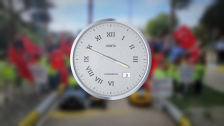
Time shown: h=3 m=49
